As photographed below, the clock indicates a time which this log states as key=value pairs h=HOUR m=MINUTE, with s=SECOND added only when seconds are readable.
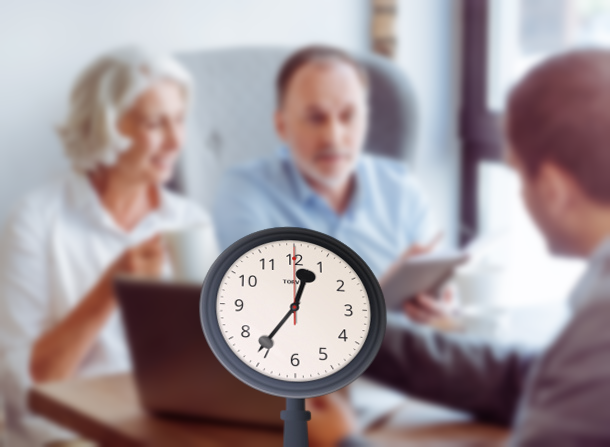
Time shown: h=12 m=36 s=0
